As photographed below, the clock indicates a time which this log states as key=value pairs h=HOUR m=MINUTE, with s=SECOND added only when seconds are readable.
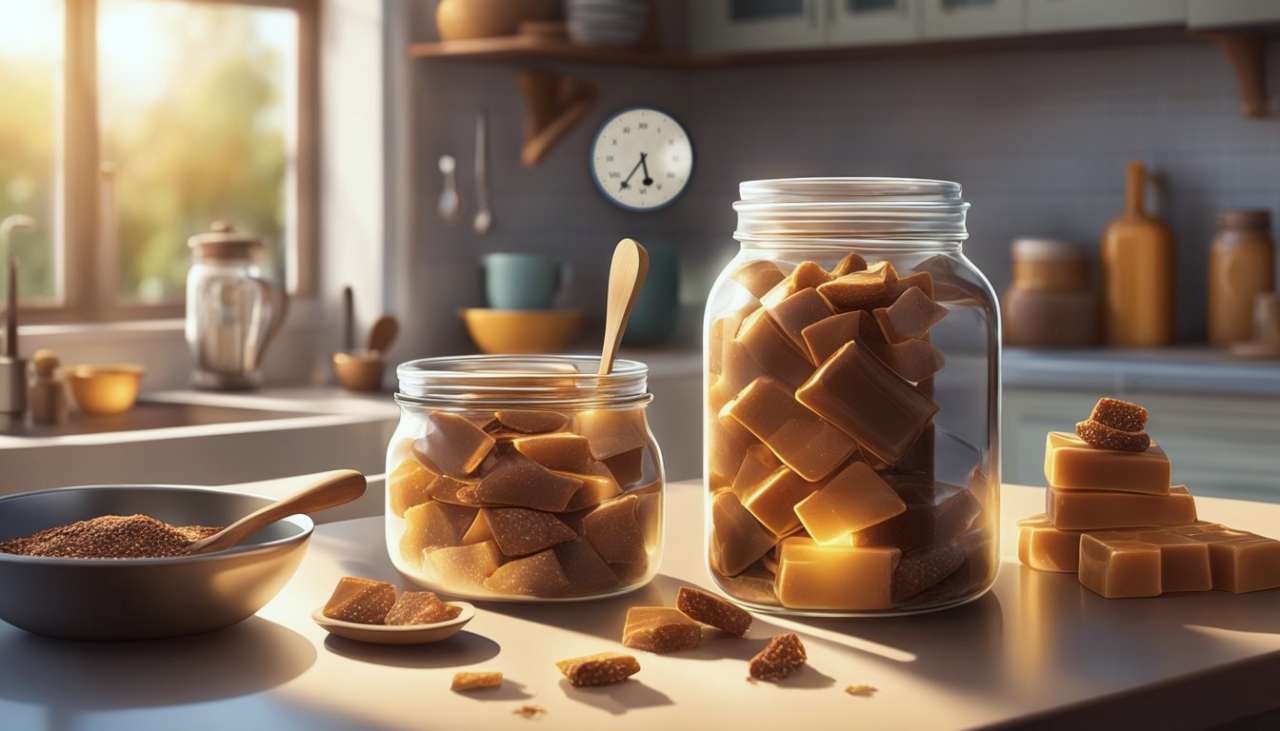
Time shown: h=5 m=36
